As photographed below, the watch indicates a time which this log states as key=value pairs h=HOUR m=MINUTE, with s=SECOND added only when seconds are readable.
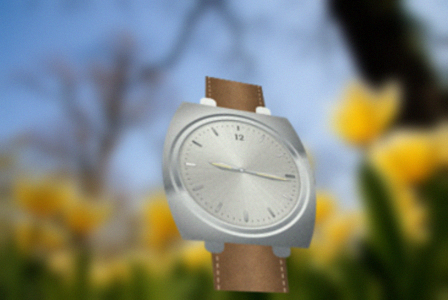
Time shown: h=9 m=16
